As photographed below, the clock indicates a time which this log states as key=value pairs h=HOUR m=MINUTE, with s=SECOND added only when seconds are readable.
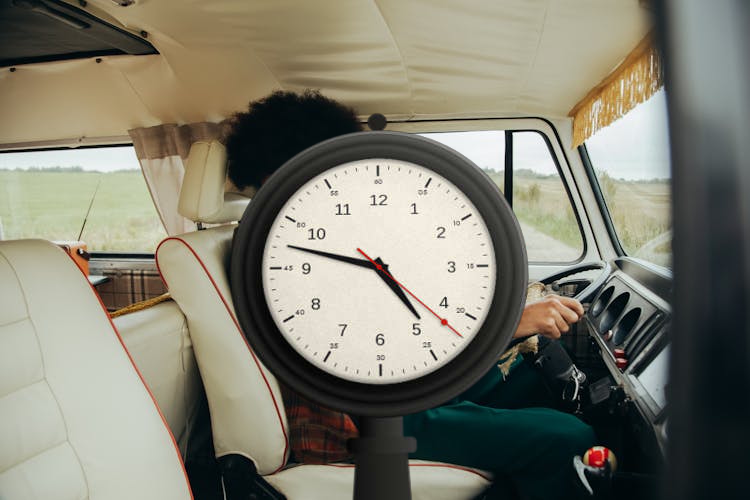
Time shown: h=4 m=47 s=22
